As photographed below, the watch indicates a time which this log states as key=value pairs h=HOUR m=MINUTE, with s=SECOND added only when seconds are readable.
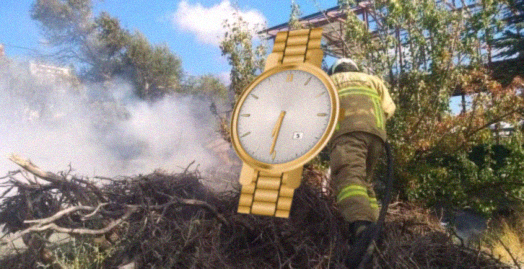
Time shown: h=6 m=31
